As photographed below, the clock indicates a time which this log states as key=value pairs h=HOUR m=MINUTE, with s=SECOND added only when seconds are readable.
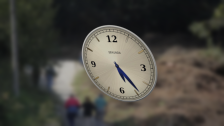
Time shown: h=5 m=24
